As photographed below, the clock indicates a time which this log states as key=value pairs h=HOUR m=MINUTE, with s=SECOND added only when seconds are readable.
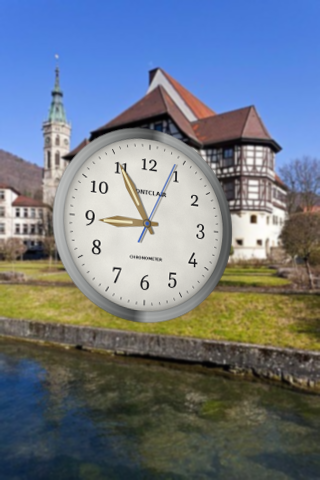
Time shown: h=8 m=55 s=4
